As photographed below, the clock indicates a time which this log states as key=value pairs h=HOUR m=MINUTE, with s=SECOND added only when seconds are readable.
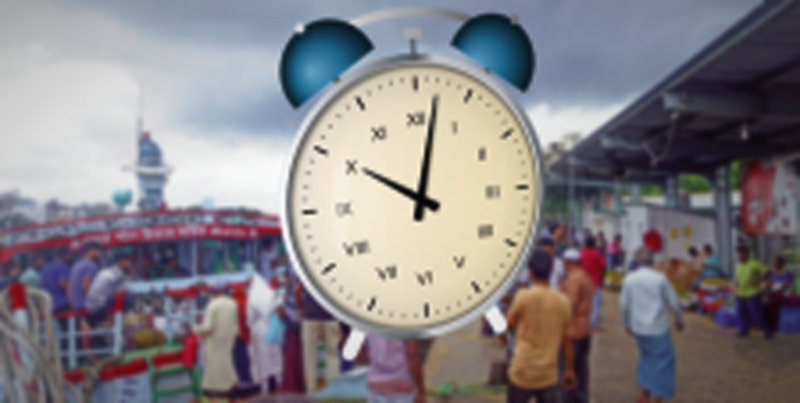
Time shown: h=10 m=2
